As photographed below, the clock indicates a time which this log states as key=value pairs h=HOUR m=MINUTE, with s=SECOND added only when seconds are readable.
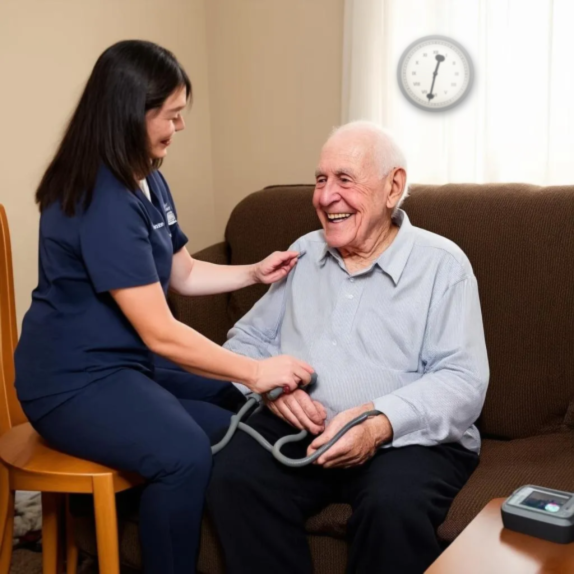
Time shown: h=12 m=32
